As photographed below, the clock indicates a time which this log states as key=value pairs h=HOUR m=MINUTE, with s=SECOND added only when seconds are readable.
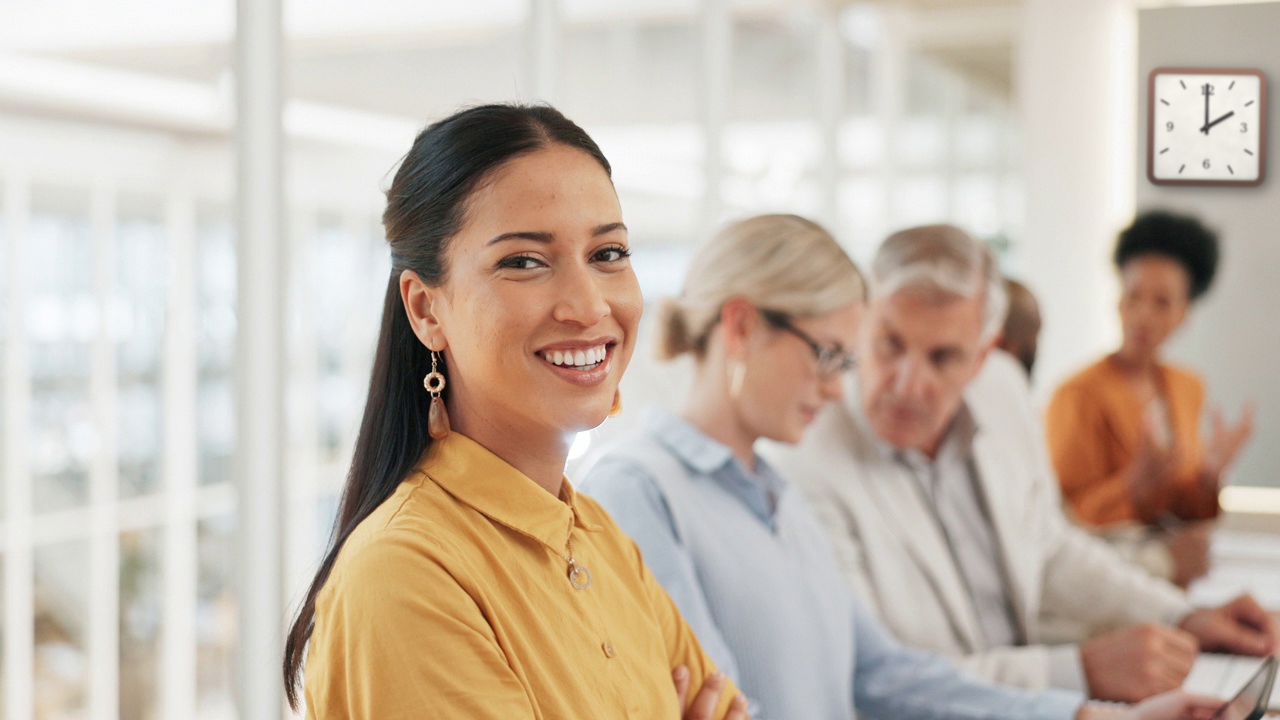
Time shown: h=2 m=0
